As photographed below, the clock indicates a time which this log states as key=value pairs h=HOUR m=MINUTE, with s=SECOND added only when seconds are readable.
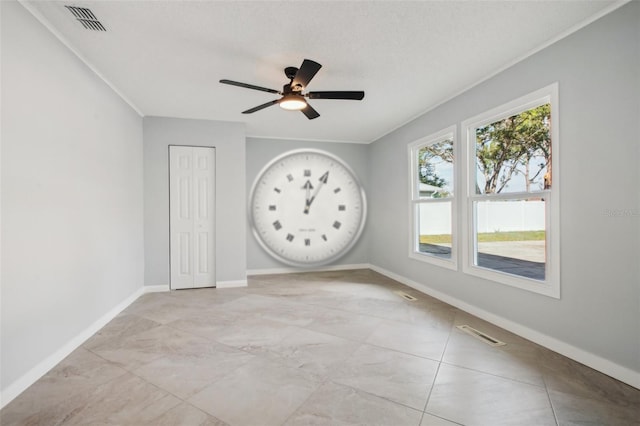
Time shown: h=12 m=5
